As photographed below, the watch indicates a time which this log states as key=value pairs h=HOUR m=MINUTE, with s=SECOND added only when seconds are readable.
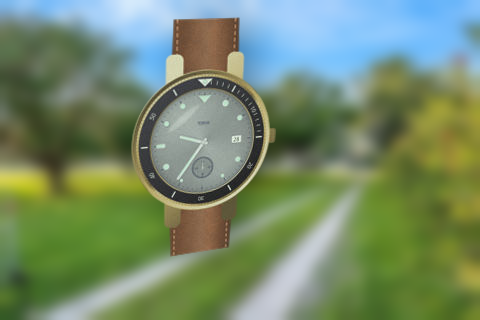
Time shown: h=9 m=36
